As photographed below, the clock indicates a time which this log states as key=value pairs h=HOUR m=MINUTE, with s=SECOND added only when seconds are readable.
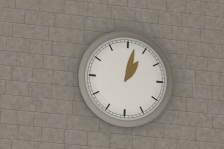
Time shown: h=1 m=2
